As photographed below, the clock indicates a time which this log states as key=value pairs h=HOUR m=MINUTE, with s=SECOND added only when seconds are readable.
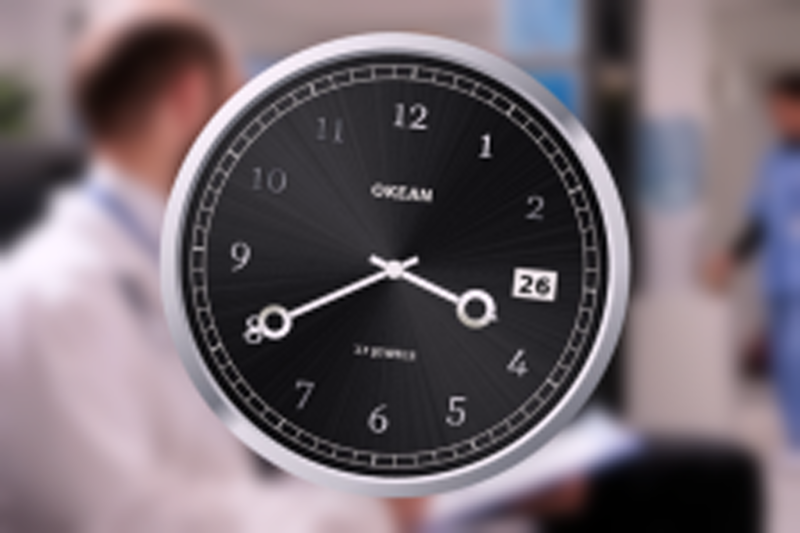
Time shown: h=3 m=40
